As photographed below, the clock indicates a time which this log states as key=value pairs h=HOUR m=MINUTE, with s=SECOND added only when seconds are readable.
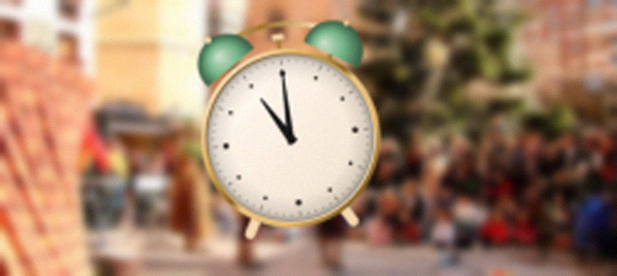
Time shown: h=11 m=0
